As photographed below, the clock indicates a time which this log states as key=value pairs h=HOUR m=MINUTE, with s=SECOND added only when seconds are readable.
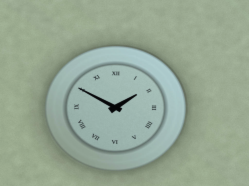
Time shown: h=1 m=50
